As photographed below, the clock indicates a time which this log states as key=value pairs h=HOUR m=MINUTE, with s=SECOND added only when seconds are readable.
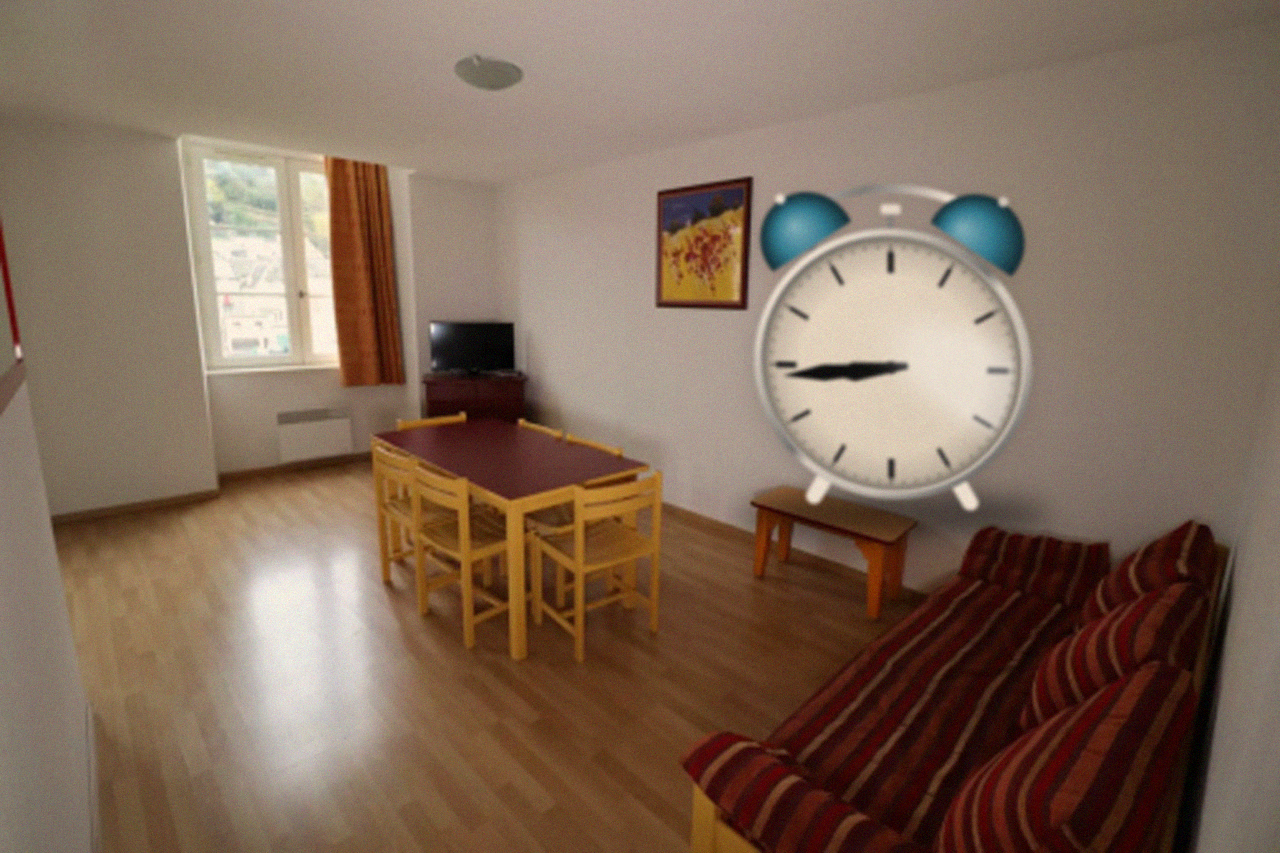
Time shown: h=8 m=44
